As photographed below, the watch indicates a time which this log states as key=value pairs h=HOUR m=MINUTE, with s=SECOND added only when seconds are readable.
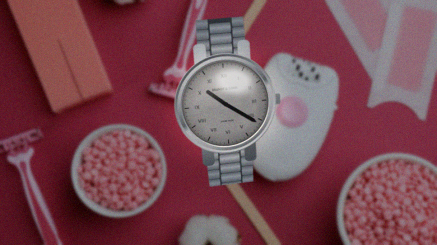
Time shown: h=10 m=21
